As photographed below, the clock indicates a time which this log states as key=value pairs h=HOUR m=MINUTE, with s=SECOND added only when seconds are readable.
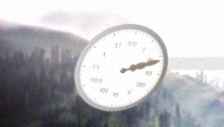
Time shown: h=2 m=11
